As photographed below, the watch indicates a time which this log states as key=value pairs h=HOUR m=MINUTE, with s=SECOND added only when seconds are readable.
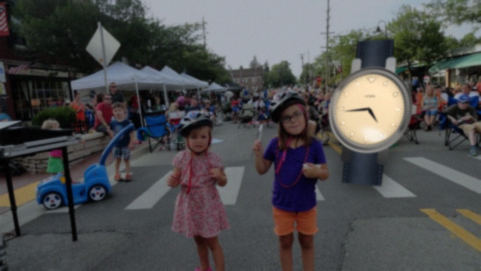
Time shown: h=4 m=44
